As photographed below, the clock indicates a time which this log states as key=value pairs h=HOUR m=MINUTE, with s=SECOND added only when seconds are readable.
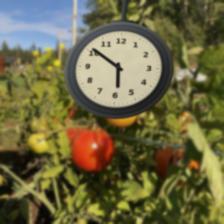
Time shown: h=5 m=51
